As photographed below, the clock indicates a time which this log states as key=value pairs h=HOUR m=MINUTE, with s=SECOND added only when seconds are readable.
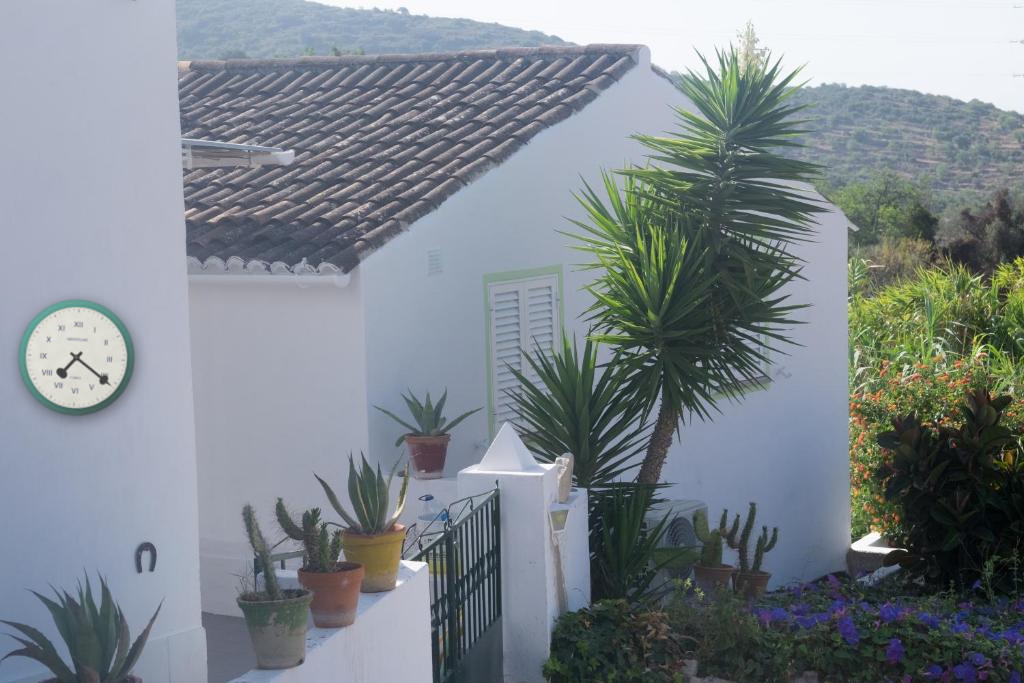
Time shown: h=7 m=21
